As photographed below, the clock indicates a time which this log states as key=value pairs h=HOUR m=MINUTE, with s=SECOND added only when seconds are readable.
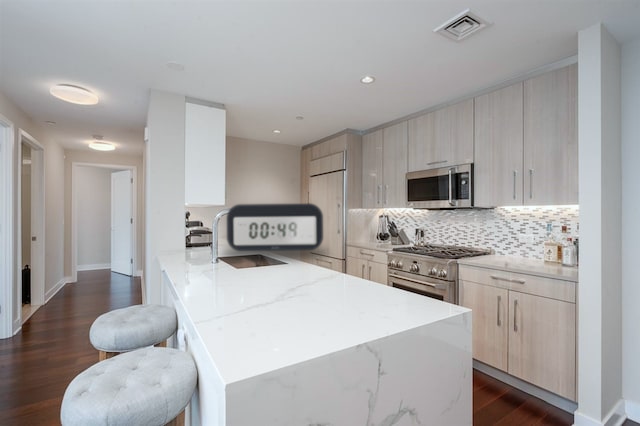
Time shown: h=0 m=49
